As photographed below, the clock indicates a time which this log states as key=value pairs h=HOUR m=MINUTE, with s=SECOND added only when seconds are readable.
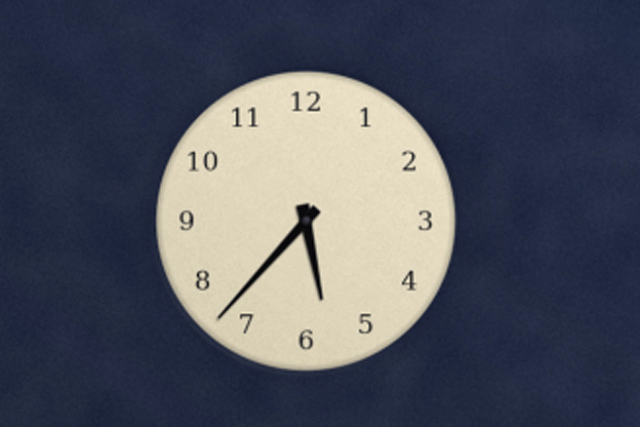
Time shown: h=5 m=37
